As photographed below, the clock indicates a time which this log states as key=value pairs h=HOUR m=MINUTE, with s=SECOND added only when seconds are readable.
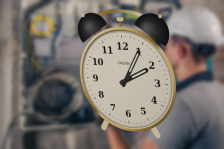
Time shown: h=2 m=5
